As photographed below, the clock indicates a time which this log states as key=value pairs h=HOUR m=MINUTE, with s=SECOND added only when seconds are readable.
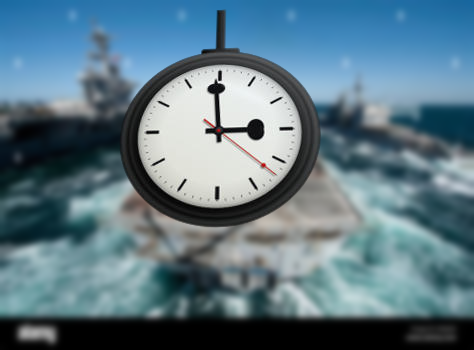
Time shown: h=2 m=59 s=22
